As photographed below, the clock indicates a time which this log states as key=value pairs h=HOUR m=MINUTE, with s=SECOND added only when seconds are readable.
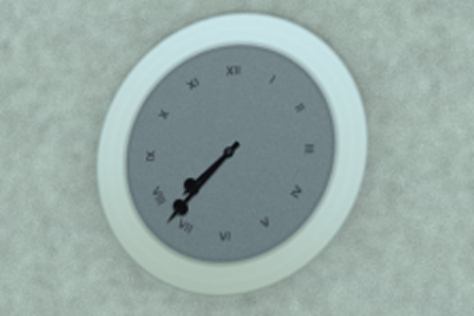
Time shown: h=7 m=37
